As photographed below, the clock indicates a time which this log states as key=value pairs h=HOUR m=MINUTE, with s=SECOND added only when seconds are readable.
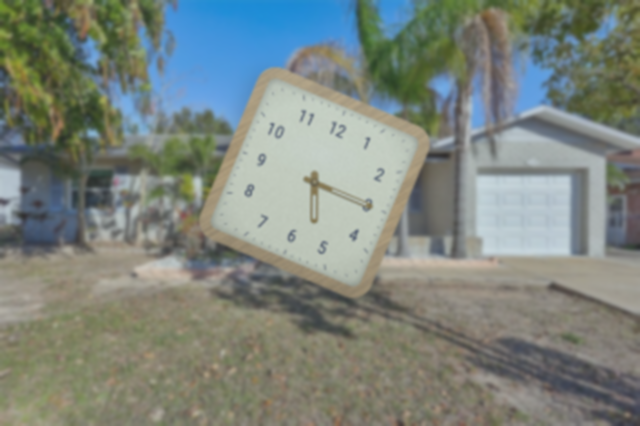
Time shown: h=5 m=15
